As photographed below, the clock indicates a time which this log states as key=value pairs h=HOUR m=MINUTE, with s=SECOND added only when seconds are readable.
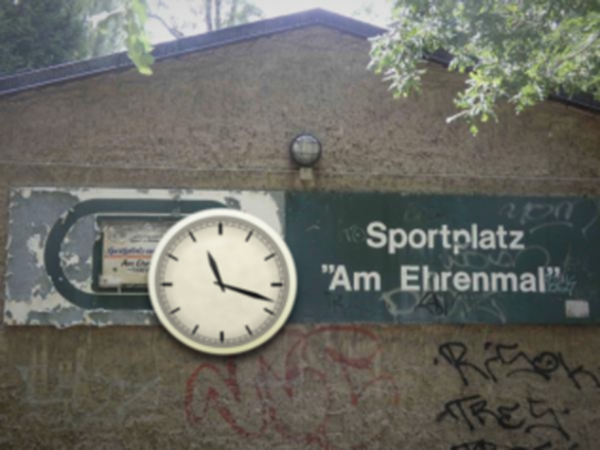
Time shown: h=11 m=18
